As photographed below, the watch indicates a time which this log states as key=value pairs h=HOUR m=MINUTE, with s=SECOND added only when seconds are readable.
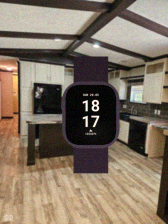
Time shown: h=18 m=17
